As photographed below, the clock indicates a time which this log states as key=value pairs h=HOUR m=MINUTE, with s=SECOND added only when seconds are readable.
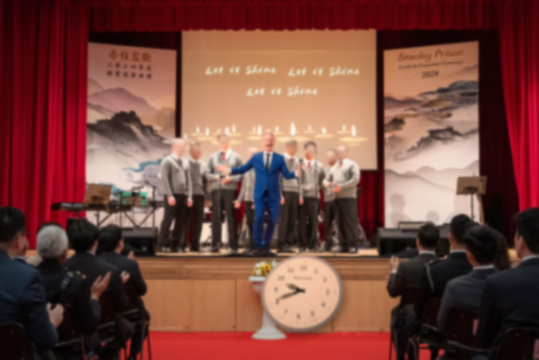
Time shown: h=9 m=41
